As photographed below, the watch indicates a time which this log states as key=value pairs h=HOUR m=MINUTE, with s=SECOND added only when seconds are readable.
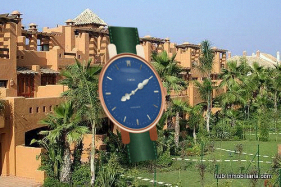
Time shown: h=8 m=10
